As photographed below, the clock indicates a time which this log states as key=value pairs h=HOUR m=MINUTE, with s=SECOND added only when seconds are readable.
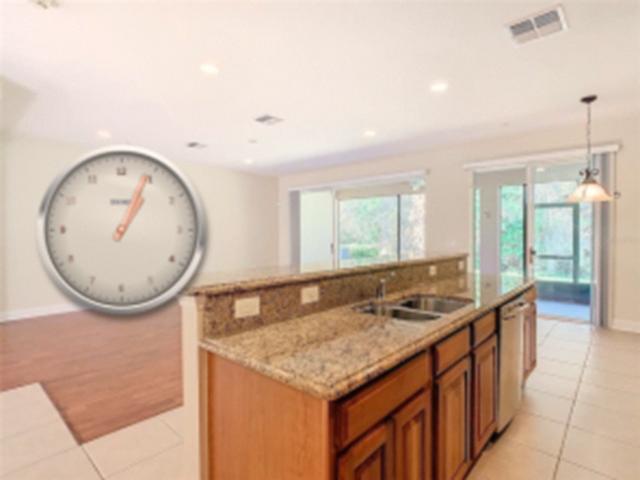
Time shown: h=1 m=4
